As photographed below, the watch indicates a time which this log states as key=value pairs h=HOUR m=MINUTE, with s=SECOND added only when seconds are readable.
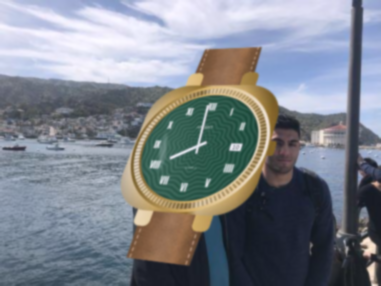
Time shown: h=7 m=59
